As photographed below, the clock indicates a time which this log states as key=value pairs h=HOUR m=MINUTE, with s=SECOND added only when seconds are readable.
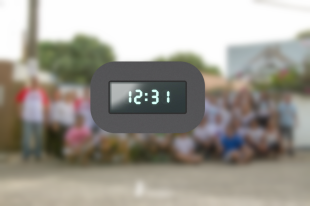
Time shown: h=12 m=31
